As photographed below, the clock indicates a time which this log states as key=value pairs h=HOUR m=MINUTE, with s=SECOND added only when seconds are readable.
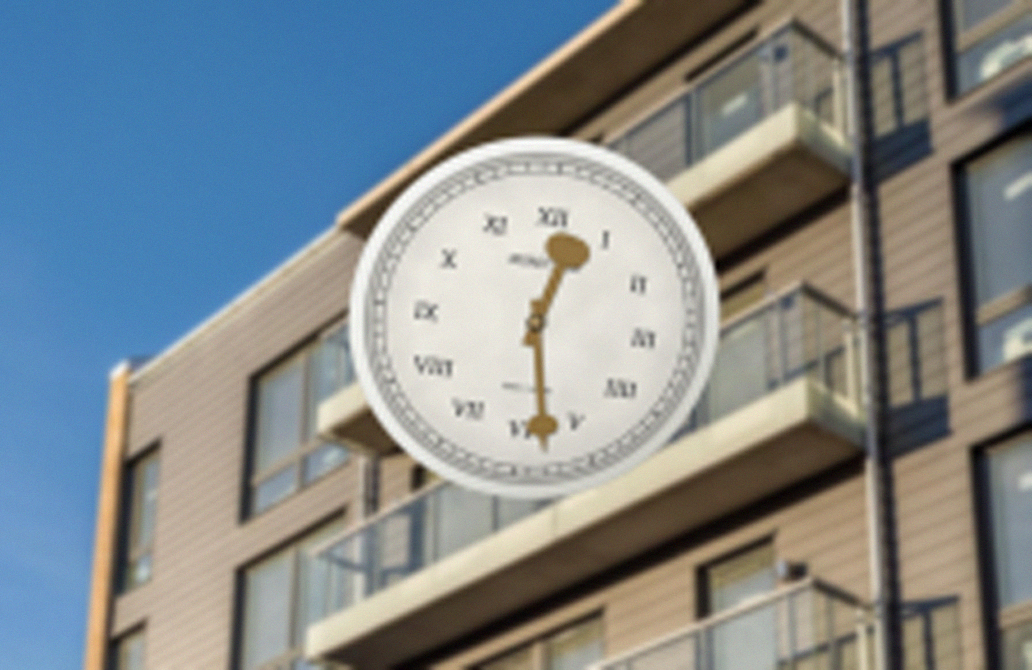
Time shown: h=12 m=28
